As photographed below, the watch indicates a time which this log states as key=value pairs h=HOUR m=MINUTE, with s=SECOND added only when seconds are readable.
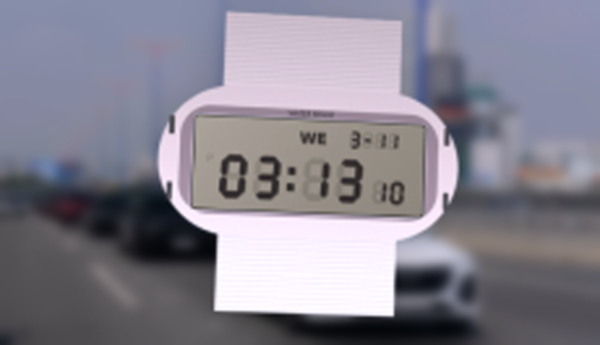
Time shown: h=3 m=13 s=10
